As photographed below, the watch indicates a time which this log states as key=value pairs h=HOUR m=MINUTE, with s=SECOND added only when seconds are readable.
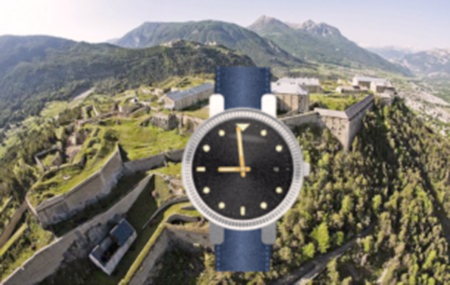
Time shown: h=8 m=59
